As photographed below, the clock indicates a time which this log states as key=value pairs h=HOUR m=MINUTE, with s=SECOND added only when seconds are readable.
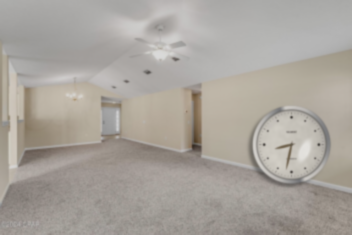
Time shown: h=8 m=32
